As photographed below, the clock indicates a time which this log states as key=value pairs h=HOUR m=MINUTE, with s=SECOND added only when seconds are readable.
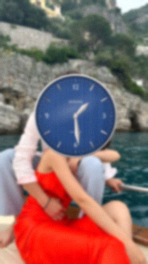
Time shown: h=1 m=29
